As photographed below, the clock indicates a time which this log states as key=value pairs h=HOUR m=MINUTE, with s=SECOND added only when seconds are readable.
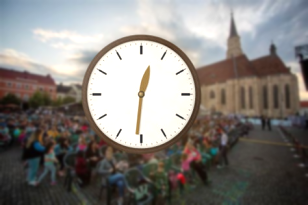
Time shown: h=12 m=31
